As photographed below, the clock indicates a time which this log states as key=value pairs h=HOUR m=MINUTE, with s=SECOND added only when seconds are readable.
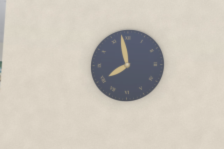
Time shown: h=7 m=58
